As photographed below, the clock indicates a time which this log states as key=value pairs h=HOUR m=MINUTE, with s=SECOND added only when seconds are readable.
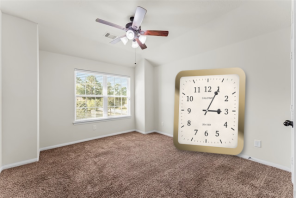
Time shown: h=3 m=5
